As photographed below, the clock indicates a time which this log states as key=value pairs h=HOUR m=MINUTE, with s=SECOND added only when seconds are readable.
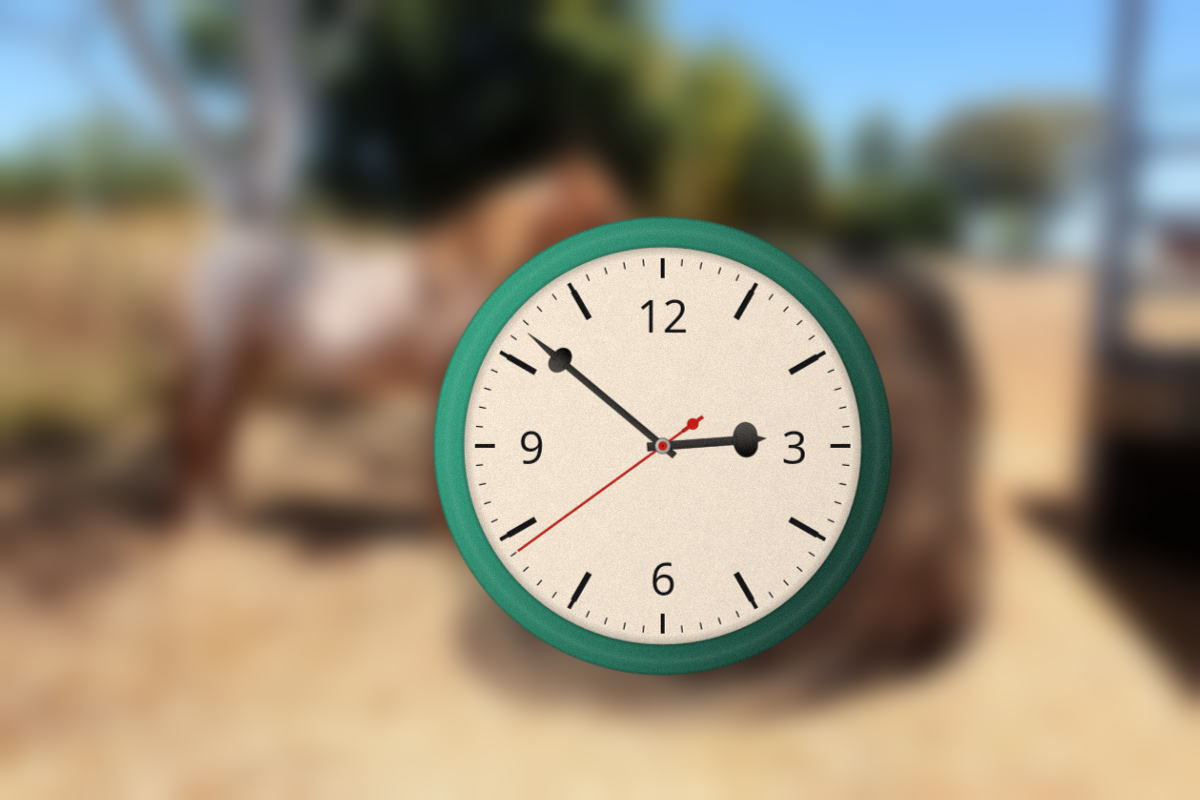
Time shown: h=2 m=51 s=39
